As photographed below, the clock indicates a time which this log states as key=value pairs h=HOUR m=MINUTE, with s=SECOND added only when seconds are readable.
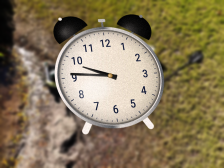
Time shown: h=9 m=46
